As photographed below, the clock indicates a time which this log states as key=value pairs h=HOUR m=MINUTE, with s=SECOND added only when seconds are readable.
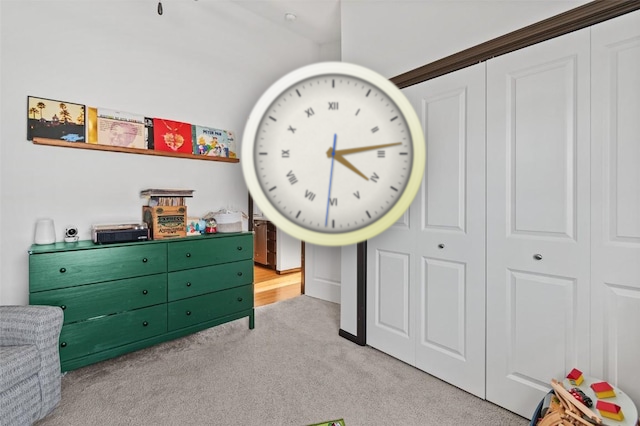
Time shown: h=4 m=13 s=31
